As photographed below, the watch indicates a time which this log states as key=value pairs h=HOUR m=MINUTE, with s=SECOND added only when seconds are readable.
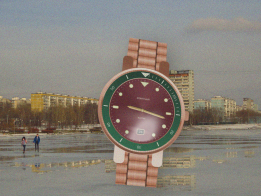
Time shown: h=9 m=17
